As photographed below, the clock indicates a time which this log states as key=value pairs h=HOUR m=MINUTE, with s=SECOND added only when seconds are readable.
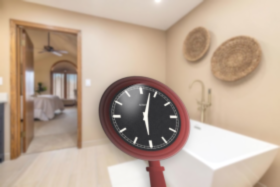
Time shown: h=6 m=3
